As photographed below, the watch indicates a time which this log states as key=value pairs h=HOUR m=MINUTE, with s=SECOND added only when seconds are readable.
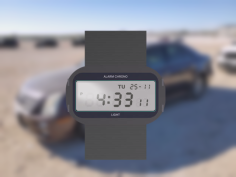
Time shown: h=4 m=33 s=11
